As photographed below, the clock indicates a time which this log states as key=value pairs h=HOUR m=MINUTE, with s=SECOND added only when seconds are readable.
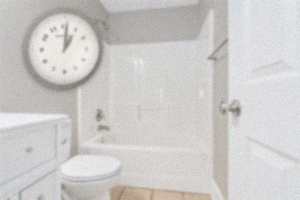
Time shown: h=1 m=1
